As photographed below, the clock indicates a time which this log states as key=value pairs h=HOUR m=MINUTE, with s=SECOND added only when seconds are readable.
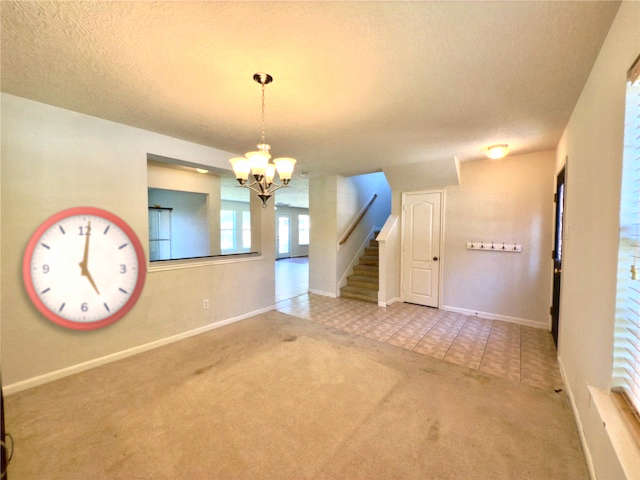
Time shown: h=5 m=1
